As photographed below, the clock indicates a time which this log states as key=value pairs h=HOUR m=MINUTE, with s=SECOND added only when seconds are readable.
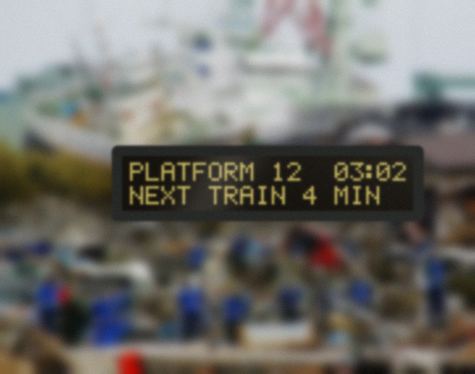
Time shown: h=3 m=2
